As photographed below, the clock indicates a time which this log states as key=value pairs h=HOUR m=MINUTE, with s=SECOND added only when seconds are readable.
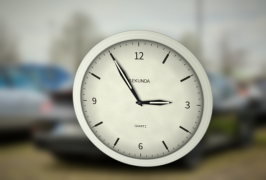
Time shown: h=2 m=55
